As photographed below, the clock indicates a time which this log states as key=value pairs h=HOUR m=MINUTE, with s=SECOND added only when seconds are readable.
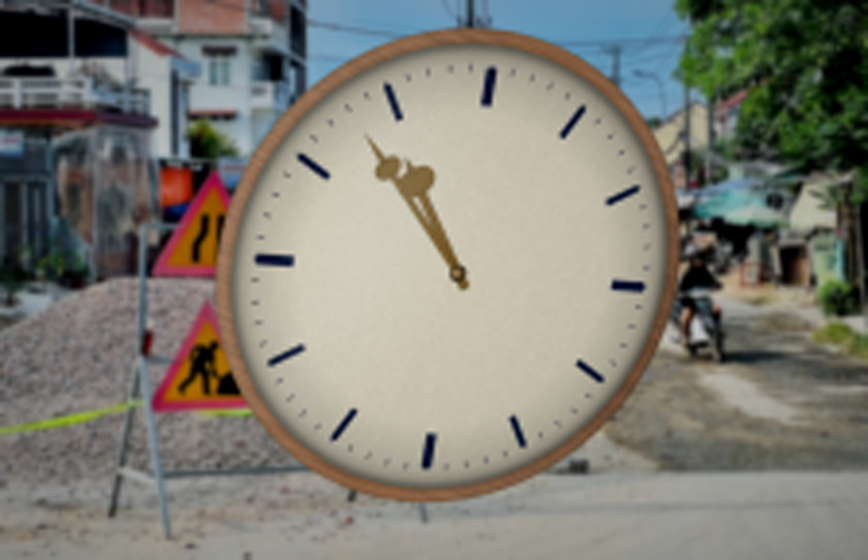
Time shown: h=10 m=53
